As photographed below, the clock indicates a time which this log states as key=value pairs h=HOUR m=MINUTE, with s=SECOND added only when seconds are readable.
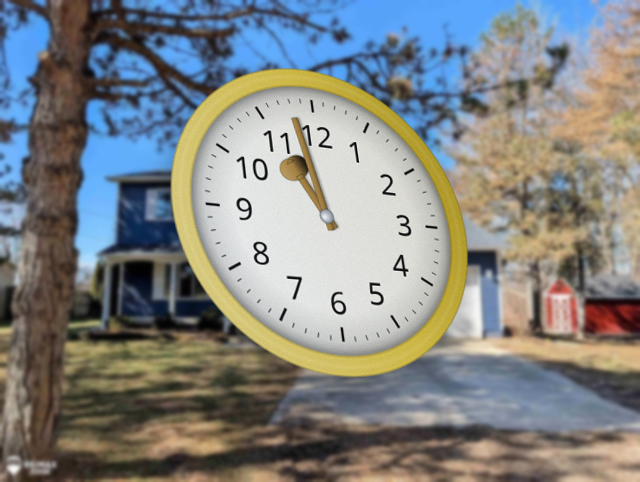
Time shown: h=10 m=58
